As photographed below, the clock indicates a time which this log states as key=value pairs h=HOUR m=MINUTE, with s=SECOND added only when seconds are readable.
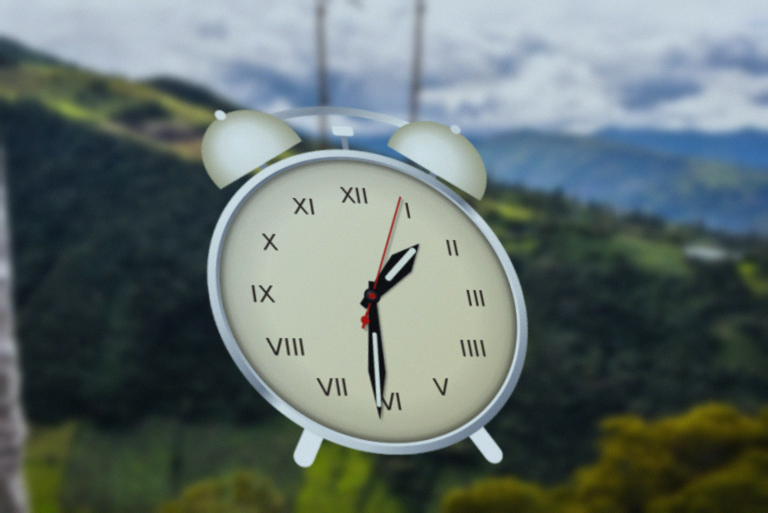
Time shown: h=1 m=31 s=4
